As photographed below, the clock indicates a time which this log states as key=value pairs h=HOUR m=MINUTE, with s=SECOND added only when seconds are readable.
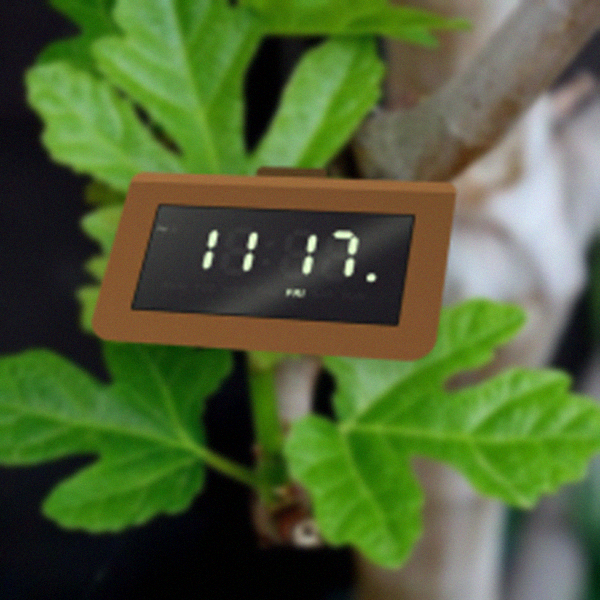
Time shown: h=11 m=17
